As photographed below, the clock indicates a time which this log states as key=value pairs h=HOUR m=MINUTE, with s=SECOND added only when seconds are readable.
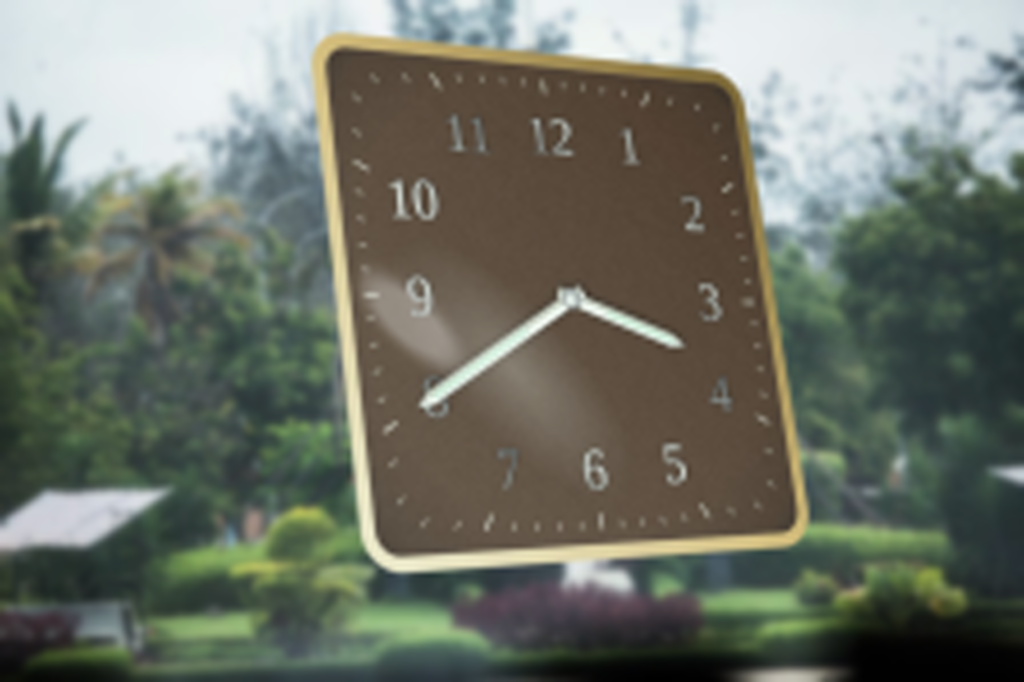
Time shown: h=3 m=40
